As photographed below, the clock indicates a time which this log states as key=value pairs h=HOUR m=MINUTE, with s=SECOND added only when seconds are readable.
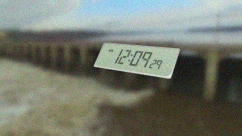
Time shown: h=12 m=9 s=29
